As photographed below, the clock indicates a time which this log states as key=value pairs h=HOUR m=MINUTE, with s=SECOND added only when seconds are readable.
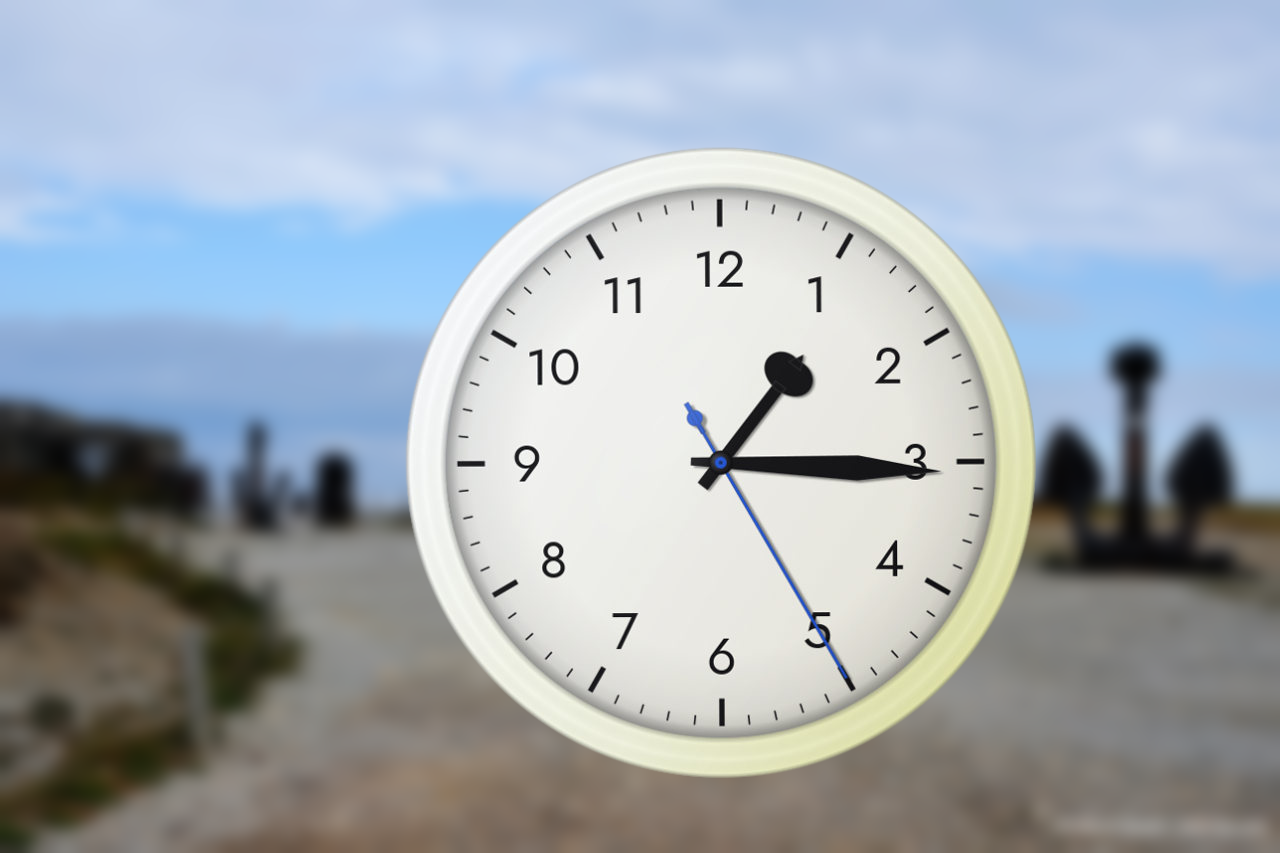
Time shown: h=1 m=15 s=25
